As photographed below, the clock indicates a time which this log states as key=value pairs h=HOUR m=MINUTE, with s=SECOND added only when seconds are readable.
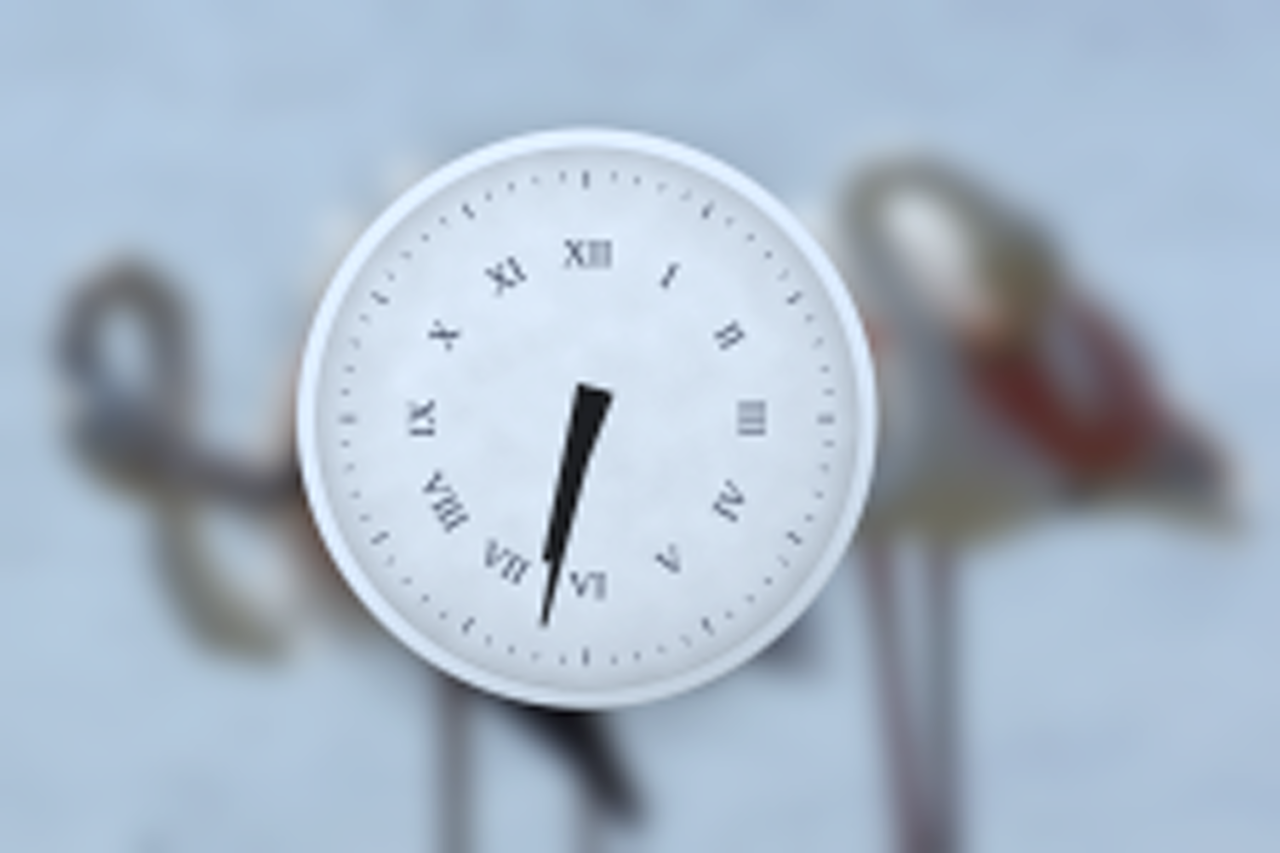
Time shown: h=6 m=32
